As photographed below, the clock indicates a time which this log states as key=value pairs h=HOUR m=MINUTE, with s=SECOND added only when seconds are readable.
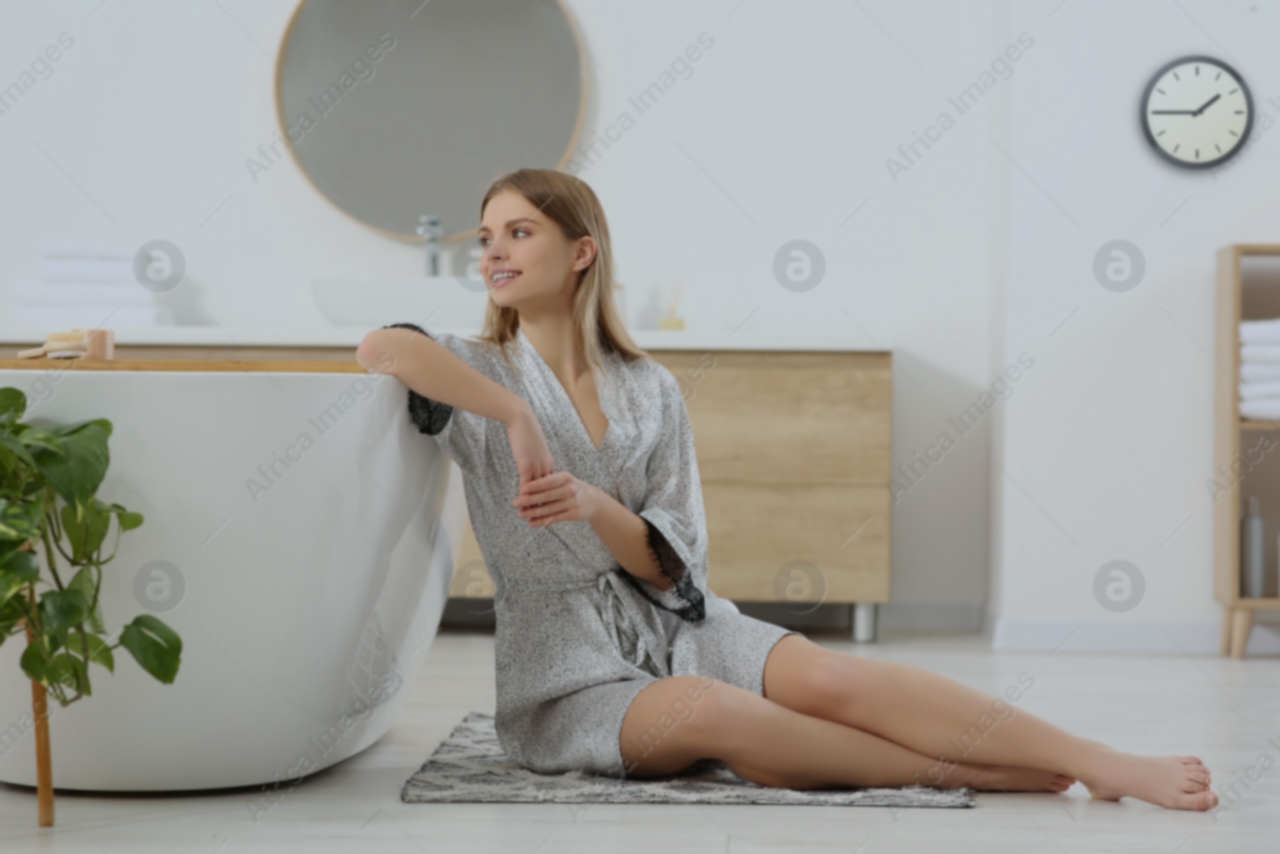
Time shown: h=1 m=45
